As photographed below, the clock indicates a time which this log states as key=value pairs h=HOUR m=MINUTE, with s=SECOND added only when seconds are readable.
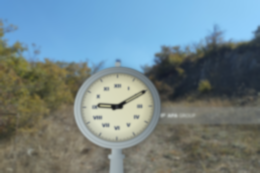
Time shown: h=9 m=10
